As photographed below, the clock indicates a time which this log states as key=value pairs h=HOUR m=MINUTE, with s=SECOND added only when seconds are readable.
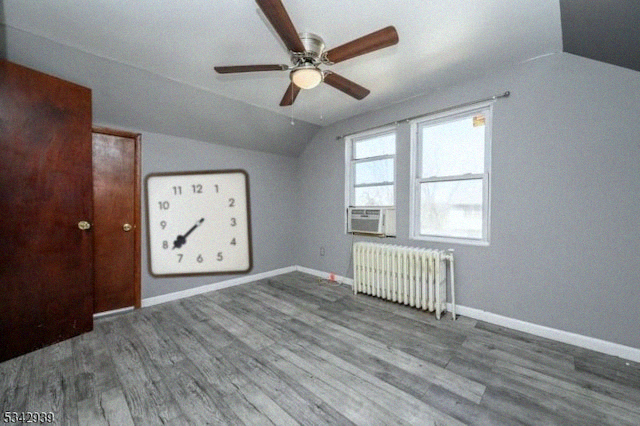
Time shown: h=7 m=38
